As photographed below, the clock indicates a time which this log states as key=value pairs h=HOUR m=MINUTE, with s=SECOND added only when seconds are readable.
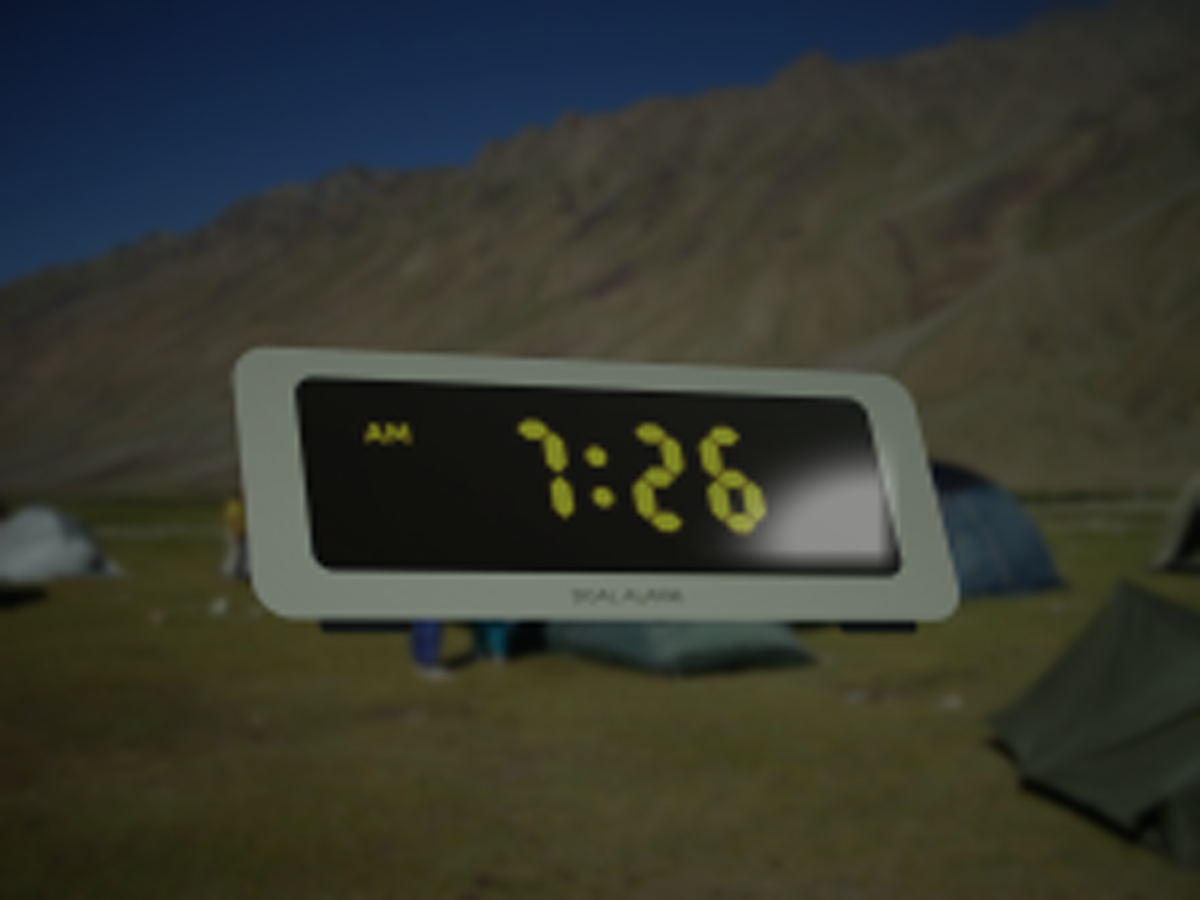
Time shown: h=7 m=26
